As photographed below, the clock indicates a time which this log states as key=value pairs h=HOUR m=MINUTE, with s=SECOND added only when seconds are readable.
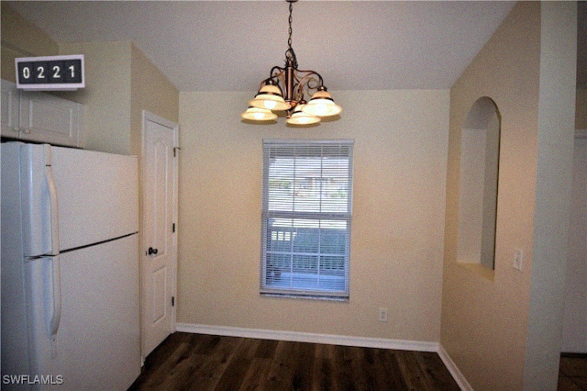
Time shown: h=2 m=21
